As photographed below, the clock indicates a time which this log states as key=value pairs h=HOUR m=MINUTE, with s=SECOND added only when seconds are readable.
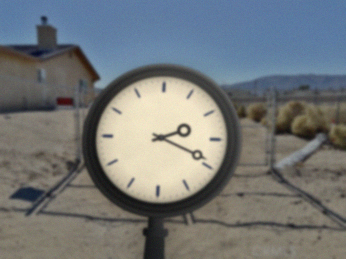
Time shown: h=2 m=19
